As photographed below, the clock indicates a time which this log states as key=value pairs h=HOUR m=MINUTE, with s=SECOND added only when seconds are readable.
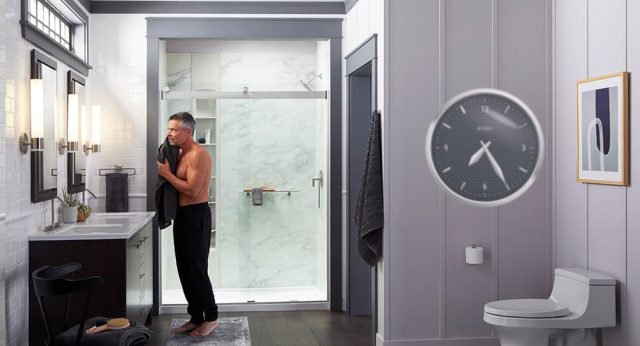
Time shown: h=7 m=25
